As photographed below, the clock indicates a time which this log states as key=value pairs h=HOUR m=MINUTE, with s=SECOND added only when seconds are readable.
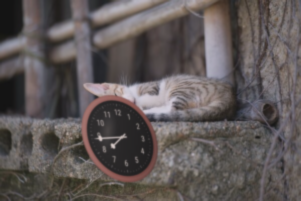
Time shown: h=7 m=44
